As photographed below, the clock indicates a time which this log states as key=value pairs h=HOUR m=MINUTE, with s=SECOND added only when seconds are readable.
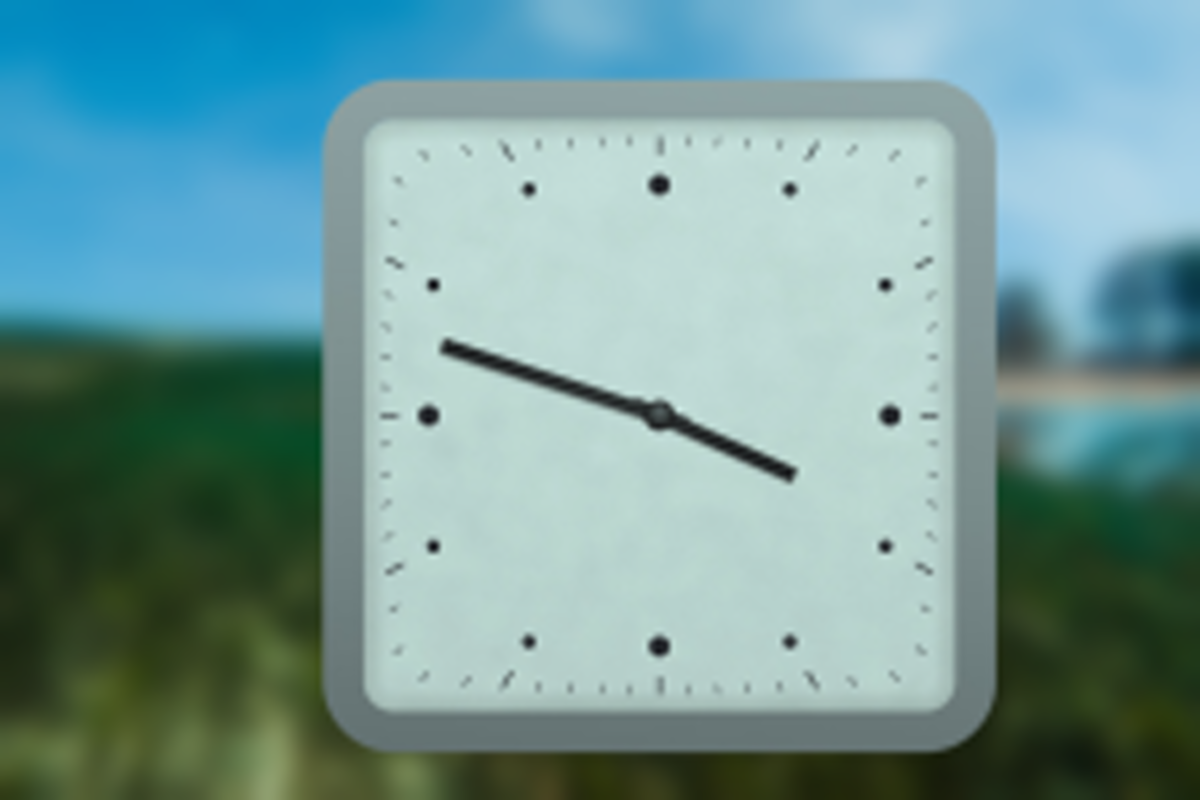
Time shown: h=3 m=48
